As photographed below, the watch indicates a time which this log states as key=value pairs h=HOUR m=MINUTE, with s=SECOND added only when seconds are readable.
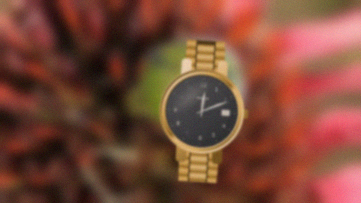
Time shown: h=12 m=11
